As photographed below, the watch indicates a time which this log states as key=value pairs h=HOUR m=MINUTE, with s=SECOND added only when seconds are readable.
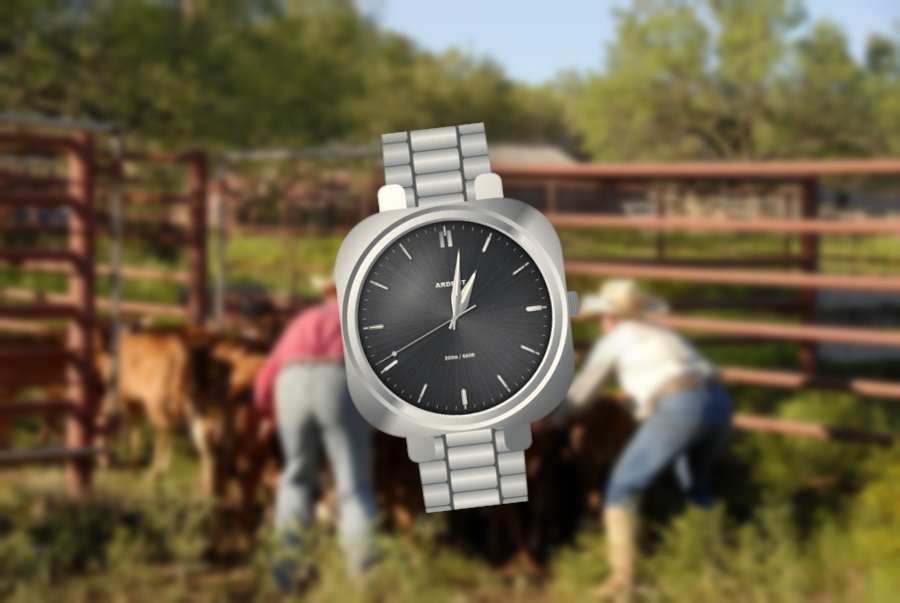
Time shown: h=1 m=1 s=41
